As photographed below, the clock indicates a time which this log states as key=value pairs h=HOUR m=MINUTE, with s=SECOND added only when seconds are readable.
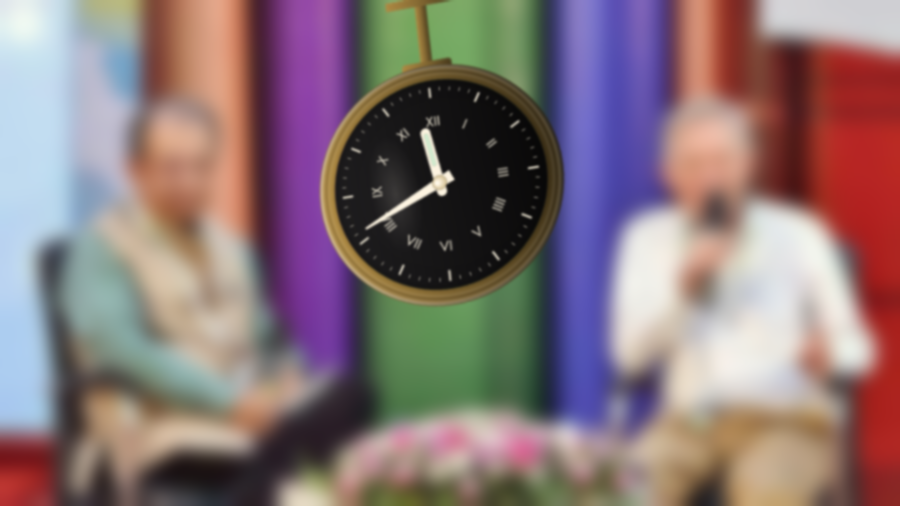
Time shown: h=11 m=41
